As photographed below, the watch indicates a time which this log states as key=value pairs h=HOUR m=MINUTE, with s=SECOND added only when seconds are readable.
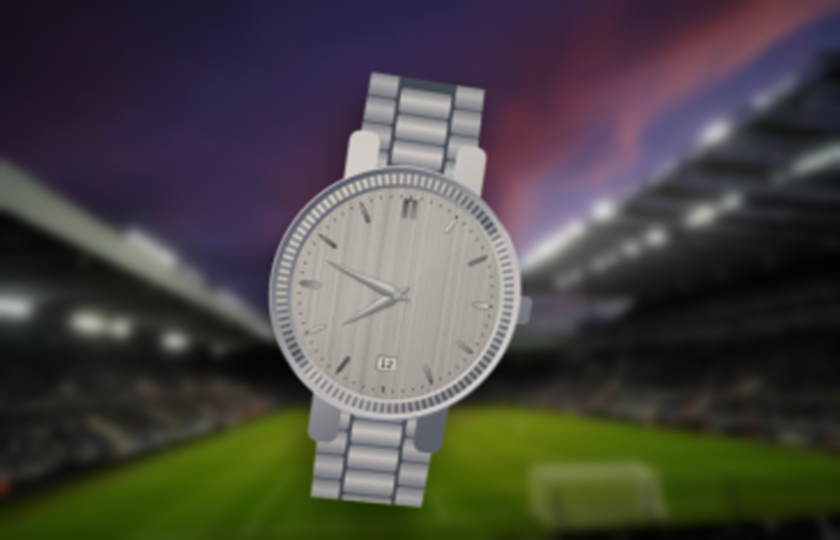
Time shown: h=7 m=48
